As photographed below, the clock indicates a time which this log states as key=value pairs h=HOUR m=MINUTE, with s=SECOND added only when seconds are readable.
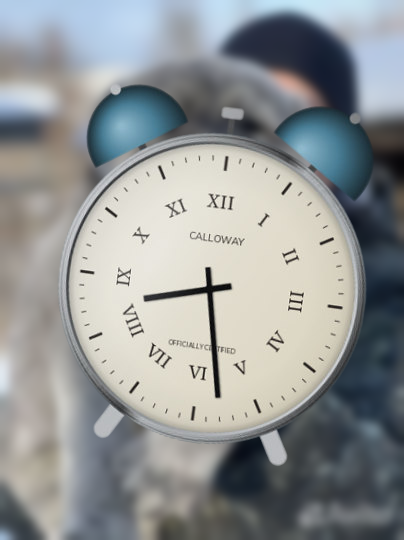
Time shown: h=8 m=28
